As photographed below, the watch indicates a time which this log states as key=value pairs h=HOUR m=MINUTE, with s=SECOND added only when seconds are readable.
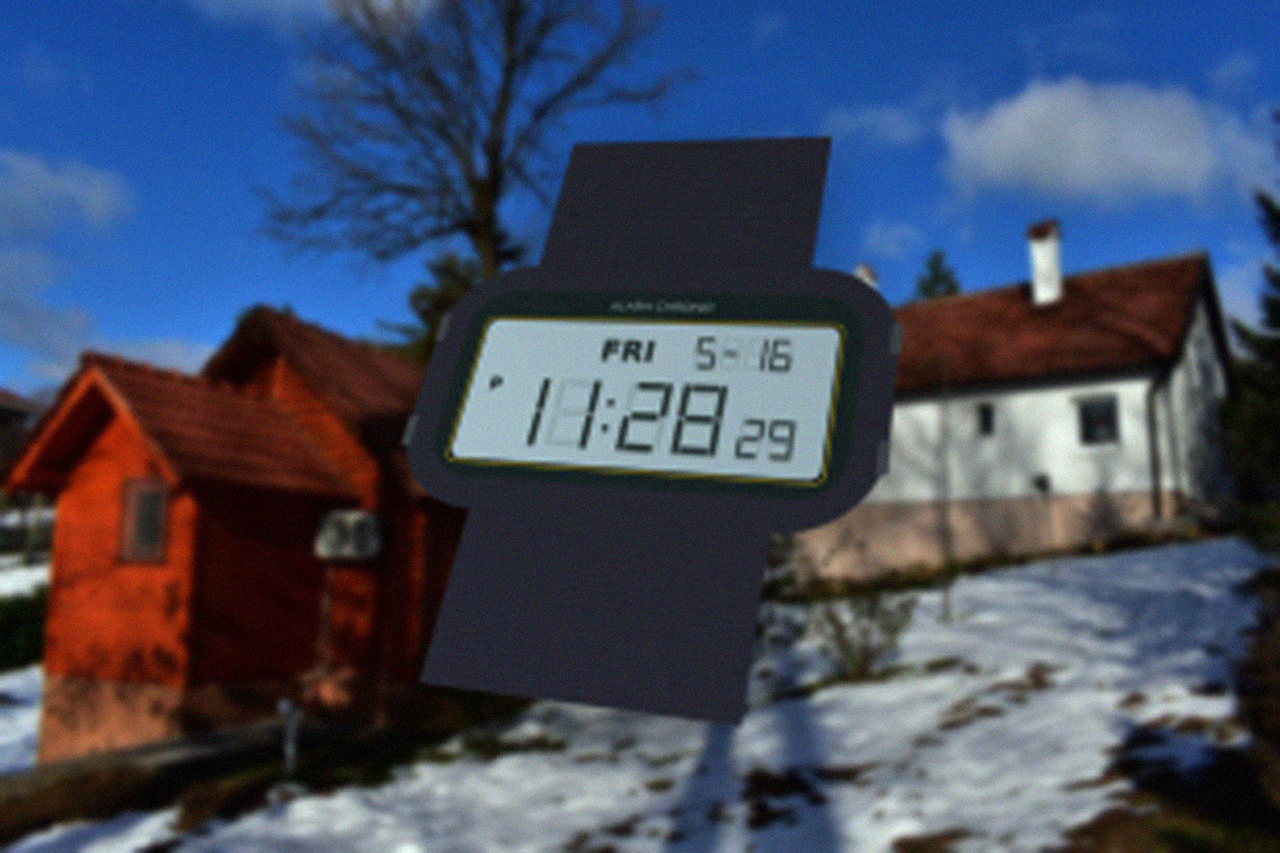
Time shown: h=11 m=28 s=29
